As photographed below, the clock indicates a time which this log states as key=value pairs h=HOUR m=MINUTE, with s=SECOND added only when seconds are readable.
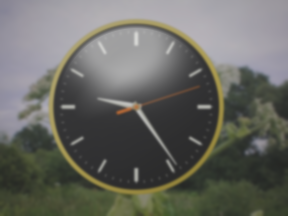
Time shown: h=9 m=24 s=12
